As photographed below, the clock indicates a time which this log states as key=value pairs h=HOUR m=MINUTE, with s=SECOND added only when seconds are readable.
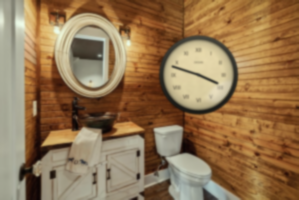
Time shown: h=3 m=48
